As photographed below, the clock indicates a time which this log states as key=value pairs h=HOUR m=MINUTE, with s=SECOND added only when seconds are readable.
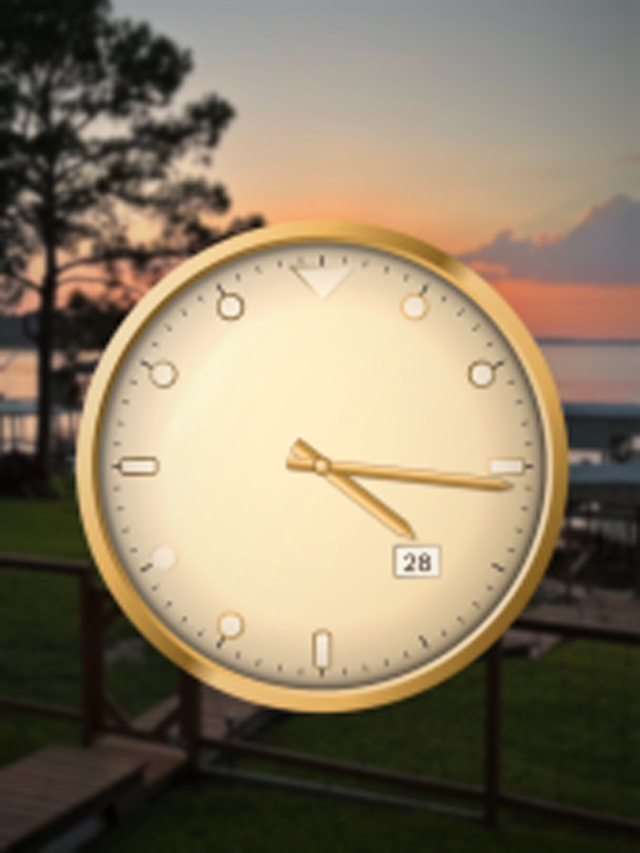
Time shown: h=4 m=16
